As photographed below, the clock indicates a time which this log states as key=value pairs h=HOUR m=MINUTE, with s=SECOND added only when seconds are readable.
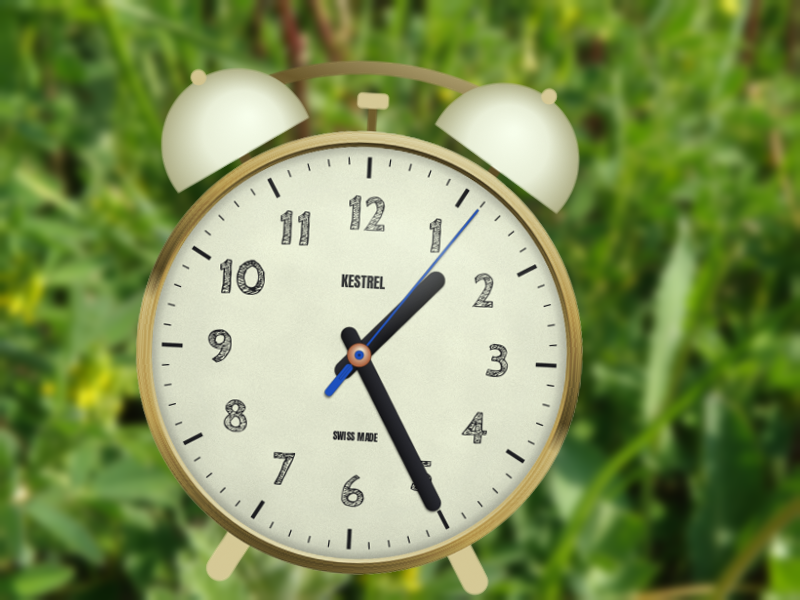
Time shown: h=1 m=25 s=6
